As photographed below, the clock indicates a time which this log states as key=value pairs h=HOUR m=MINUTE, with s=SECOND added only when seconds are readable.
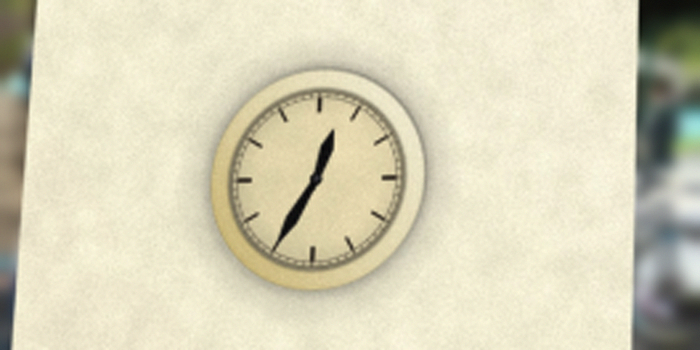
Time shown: h=12 m=35
